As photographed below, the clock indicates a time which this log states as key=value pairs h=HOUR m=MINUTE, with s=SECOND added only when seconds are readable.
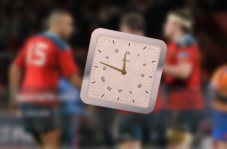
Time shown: h=11 m=47
